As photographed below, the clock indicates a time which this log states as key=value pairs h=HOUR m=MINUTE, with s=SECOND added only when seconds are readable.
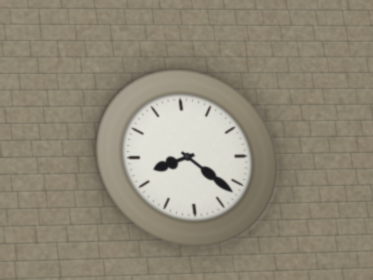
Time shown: h=8 m=22
